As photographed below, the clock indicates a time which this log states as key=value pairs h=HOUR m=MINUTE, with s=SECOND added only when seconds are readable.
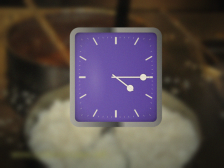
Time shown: h=4 m=15
